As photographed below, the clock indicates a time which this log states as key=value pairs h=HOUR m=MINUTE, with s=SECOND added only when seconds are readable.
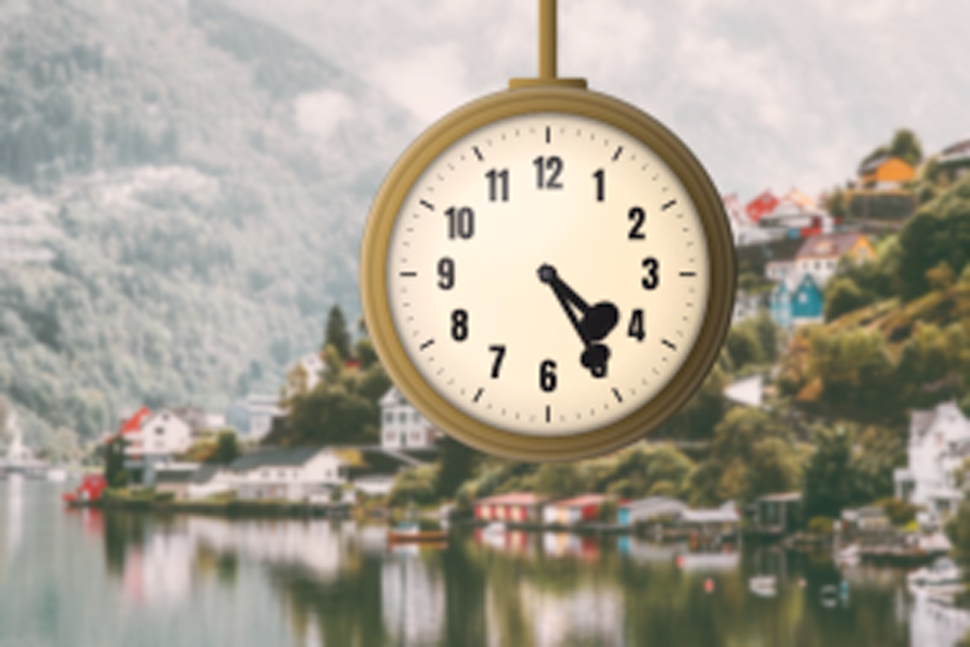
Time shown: h=4 m=25
